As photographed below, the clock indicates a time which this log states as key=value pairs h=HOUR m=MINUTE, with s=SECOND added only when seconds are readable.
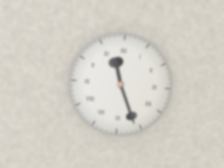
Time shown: h=11 m=26
